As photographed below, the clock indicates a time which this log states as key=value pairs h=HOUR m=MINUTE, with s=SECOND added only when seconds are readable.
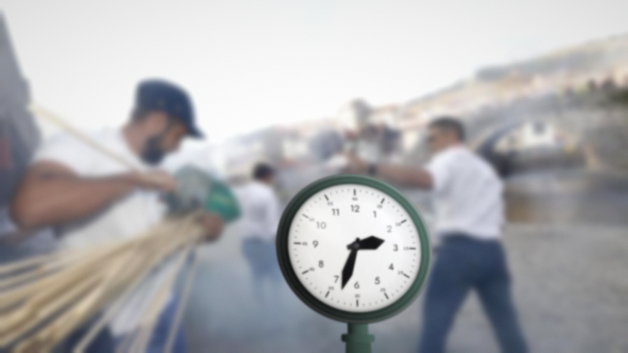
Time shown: h=2 m=33
